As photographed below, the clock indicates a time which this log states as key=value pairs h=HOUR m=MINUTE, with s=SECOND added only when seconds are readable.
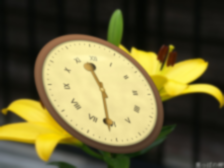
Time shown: h=11 m=31
